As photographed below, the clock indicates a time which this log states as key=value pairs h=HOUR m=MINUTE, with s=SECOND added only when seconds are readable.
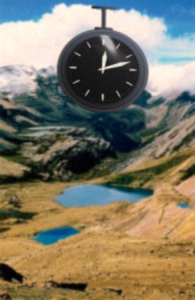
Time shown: h=12 m=12
